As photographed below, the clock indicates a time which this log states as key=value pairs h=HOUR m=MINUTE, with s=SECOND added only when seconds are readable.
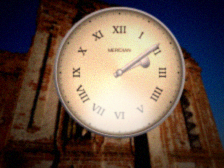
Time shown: h=2 m=9
